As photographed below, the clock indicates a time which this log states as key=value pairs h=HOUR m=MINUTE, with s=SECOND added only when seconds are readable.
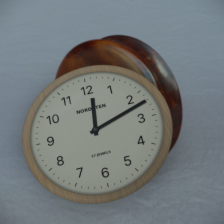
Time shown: h=12 m=12
